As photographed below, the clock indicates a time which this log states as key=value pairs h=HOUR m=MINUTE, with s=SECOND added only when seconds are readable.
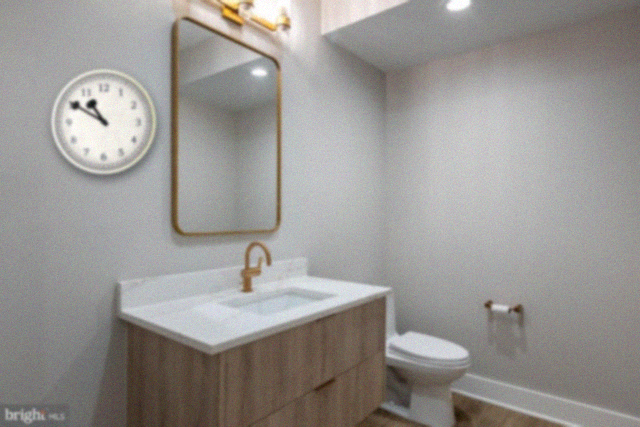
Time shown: h=10 m=50
